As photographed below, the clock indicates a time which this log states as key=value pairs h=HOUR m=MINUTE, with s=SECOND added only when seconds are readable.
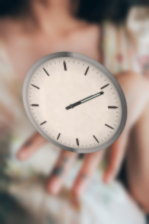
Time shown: h=2 m=11
